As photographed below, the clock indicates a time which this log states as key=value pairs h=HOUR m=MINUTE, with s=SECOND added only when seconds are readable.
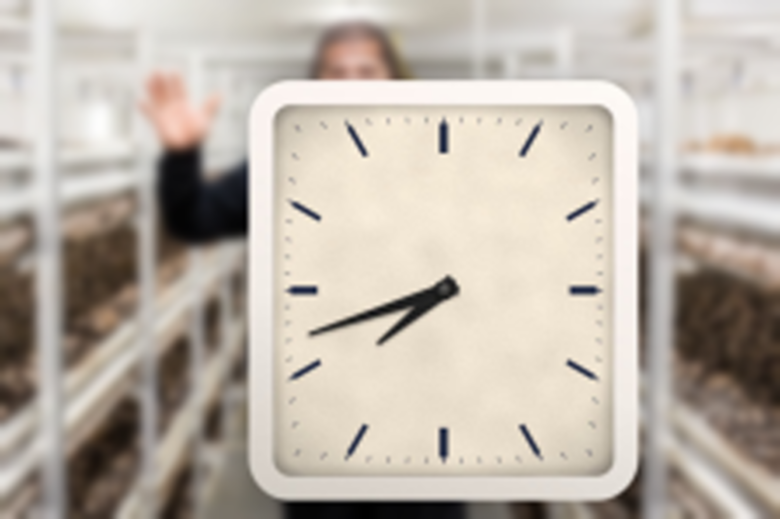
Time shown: h=7 m=42
